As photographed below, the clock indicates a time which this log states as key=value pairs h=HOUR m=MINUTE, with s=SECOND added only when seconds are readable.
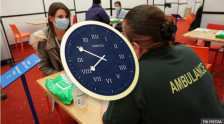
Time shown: h=7 m=50
